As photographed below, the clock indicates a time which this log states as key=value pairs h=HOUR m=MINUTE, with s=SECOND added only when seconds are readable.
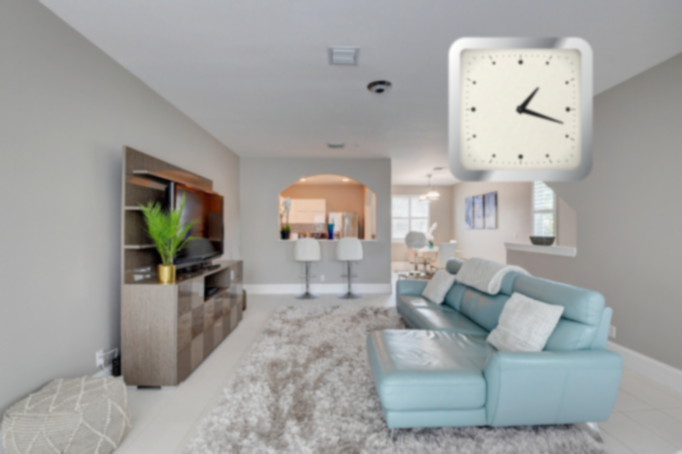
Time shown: h=1 m=18
